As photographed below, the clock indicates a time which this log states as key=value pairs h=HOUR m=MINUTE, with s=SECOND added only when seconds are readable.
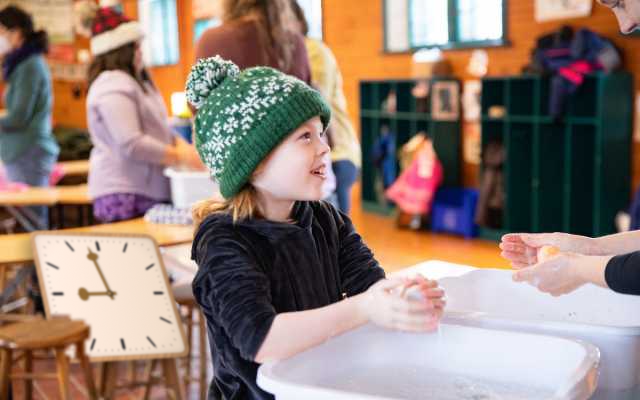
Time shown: h=8 m=58
